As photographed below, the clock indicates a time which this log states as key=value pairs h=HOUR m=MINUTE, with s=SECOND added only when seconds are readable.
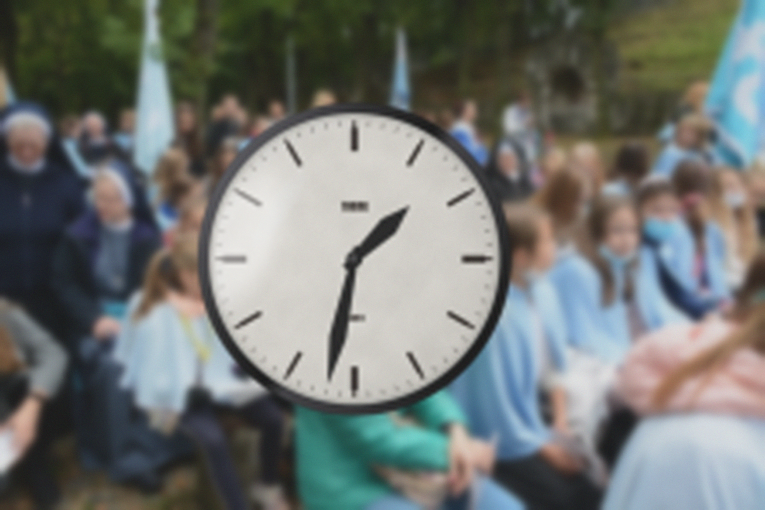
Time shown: h=1 m=32
